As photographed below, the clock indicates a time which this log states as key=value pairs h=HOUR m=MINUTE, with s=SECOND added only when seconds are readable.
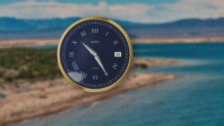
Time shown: h=10 m=25
